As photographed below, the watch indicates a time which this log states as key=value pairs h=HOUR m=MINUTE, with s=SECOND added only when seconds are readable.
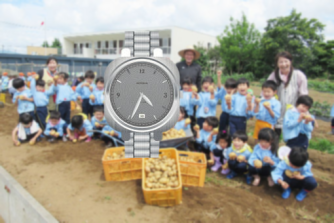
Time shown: h=4 m=34
